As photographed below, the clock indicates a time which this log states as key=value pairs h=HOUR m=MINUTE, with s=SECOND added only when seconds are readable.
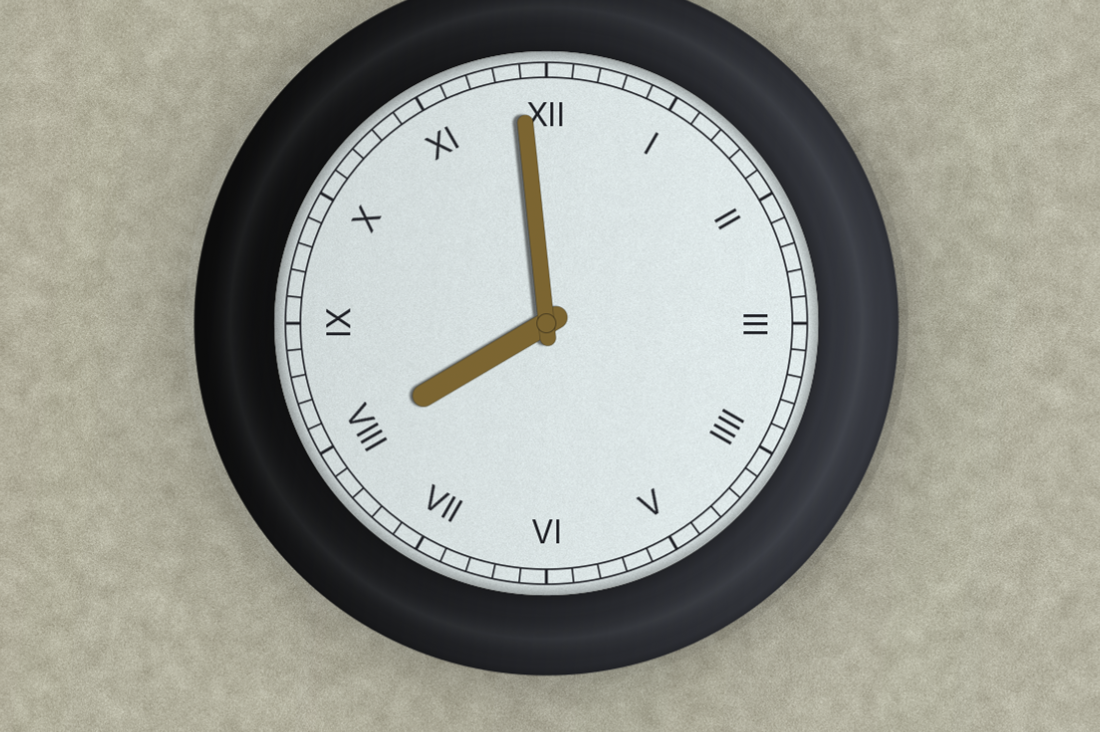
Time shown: h=7 m=59
